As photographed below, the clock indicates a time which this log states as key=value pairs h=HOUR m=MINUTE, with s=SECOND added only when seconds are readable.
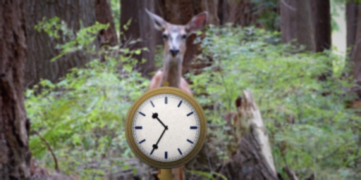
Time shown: h=10 m=35
